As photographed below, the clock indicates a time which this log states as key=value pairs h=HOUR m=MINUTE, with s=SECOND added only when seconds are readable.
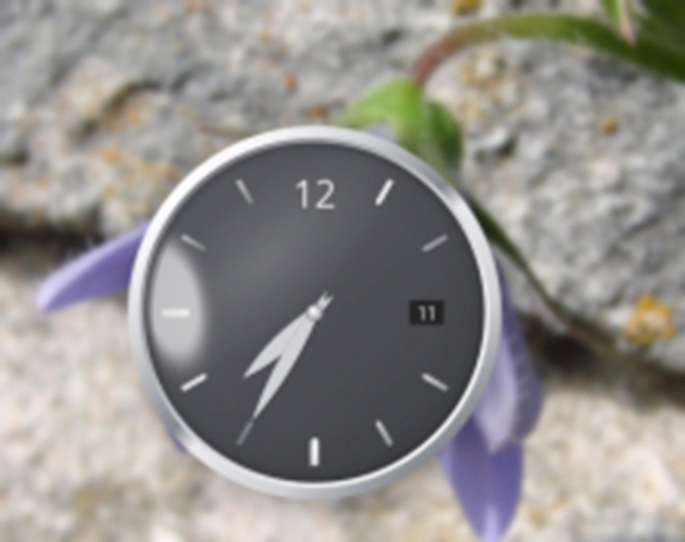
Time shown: h=7 m=35
